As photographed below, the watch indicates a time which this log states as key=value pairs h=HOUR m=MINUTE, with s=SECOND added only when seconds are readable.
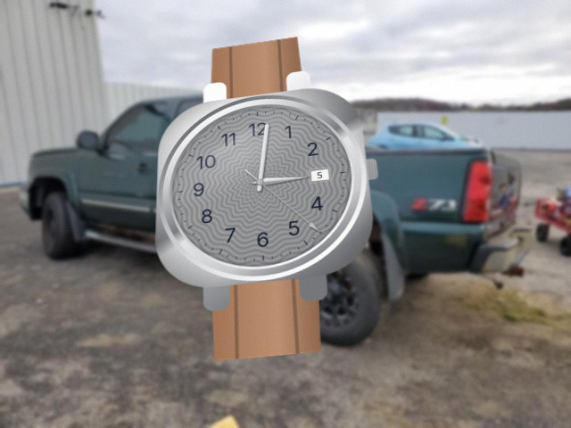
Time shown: h=3 m=1 s=23
